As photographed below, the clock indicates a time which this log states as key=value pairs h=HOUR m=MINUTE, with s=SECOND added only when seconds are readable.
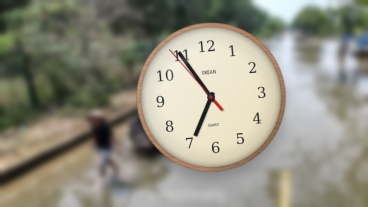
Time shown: h=6 m=54 s=54
